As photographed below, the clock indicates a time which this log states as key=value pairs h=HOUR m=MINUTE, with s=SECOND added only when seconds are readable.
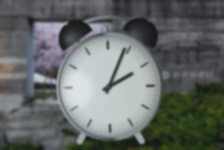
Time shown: h=2 m=4
